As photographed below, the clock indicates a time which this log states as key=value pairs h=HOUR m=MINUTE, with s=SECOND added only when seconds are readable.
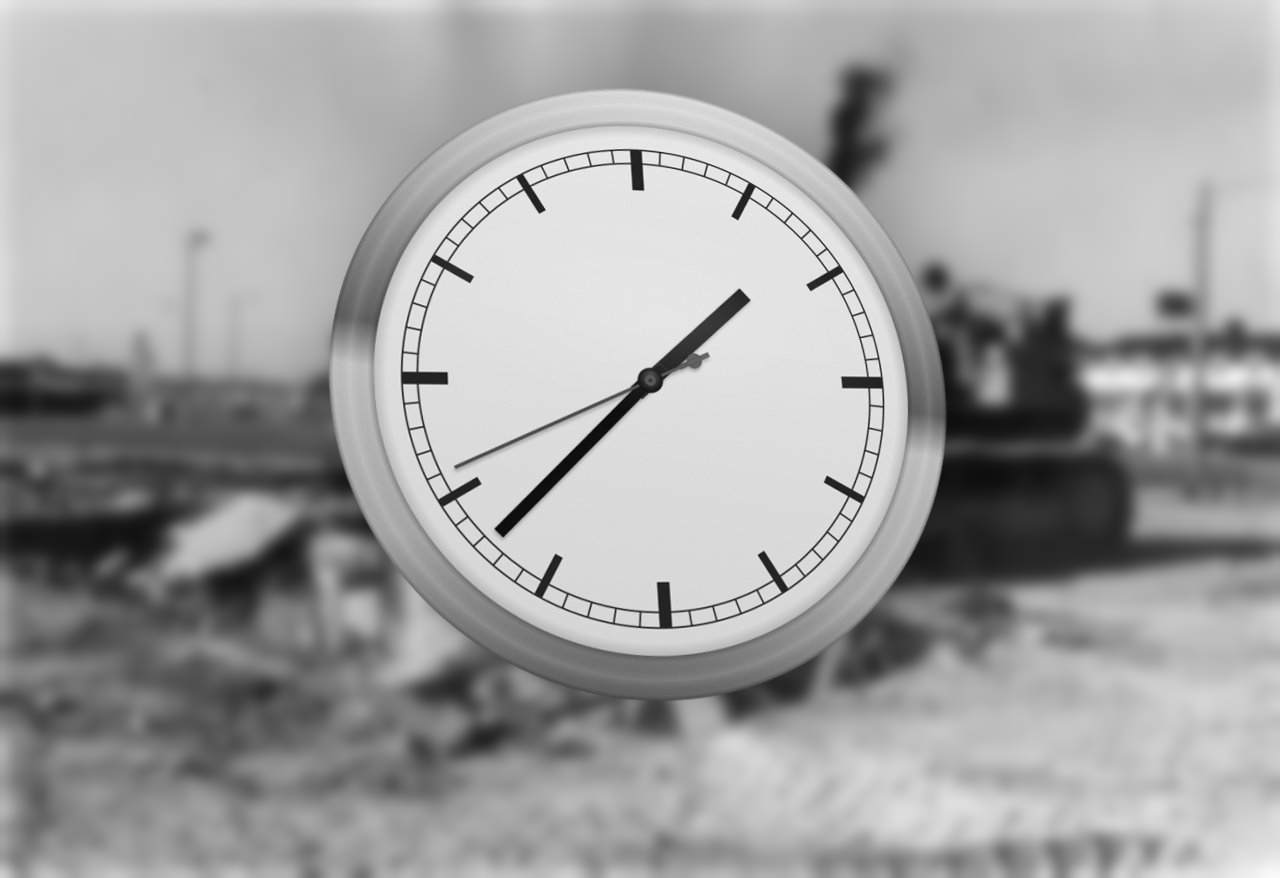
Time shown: h=1 m=37 s=41
